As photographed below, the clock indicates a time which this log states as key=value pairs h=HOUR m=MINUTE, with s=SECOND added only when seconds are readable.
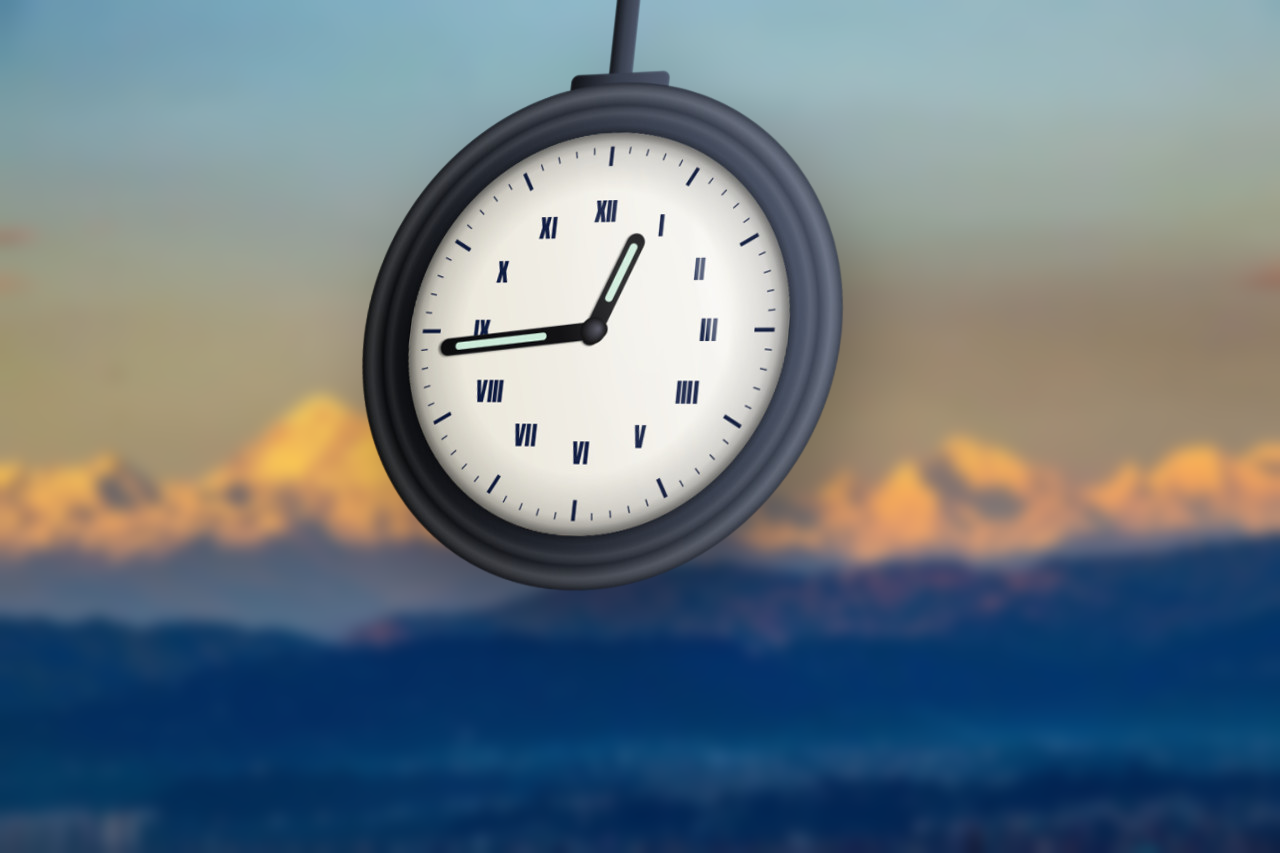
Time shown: h=12 m=44
